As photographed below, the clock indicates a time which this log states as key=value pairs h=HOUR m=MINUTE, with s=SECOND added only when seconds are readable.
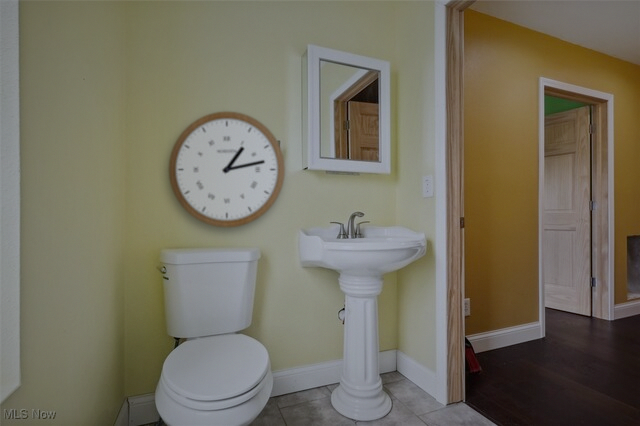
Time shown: h=1 m=13
